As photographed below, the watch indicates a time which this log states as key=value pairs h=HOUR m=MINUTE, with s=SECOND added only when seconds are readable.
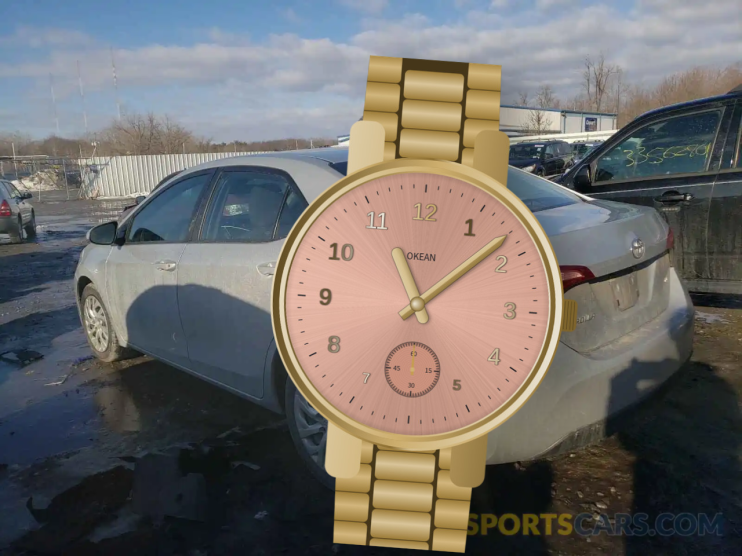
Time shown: h=11 m=8
